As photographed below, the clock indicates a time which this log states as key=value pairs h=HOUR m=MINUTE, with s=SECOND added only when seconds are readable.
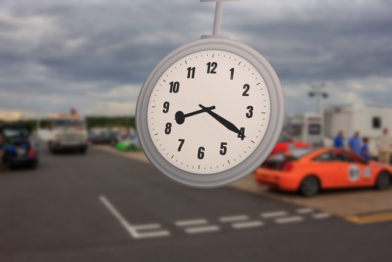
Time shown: h=8 m=20
